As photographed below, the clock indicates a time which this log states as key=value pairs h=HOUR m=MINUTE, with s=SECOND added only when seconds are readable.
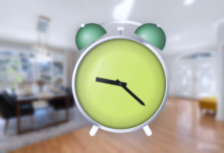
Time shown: h=9 m=22
